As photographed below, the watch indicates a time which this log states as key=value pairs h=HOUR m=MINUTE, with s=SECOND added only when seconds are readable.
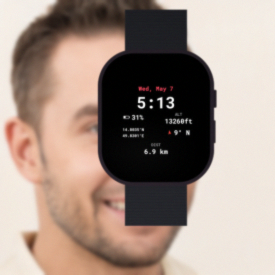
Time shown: h=5 m=13
